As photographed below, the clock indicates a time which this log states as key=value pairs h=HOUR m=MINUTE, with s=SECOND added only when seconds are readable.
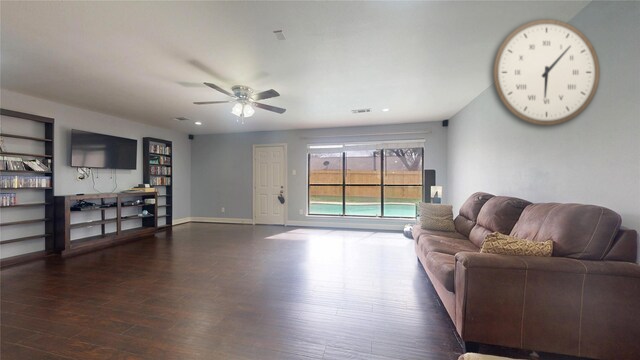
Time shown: h=6 m=7
